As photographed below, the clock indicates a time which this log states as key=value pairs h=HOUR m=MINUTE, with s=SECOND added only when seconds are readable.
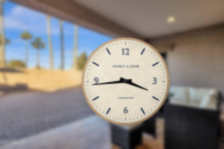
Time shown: h=3 m=44
